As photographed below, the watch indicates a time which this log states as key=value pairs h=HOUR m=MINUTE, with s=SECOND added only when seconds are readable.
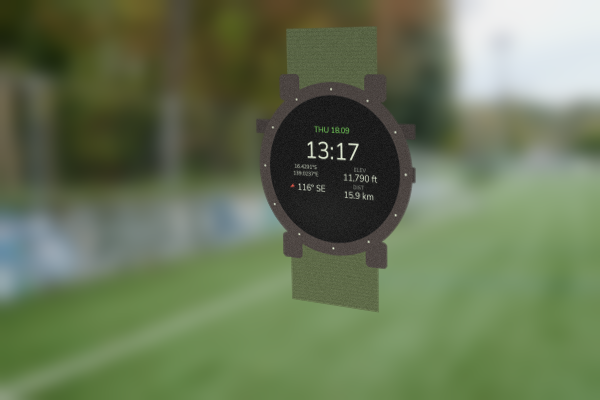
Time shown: h=13 m=17
